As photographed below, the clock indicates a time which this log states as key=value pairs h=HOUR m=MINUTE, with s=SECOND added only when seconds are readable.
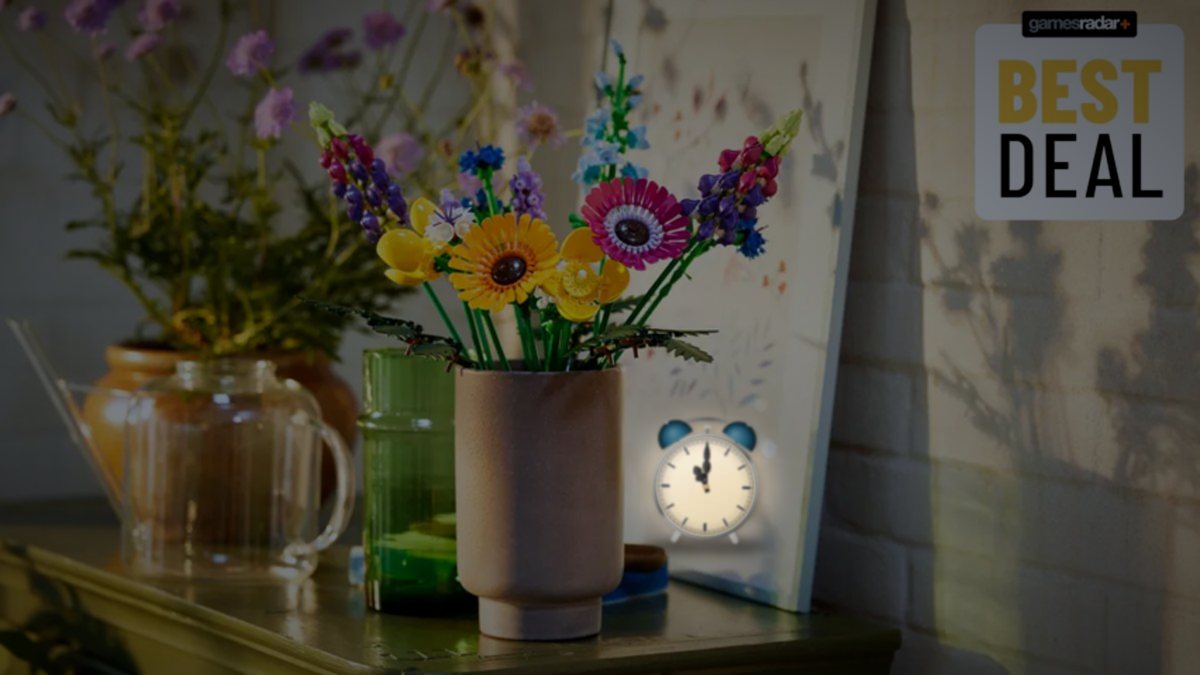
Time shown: h=11 m=0
